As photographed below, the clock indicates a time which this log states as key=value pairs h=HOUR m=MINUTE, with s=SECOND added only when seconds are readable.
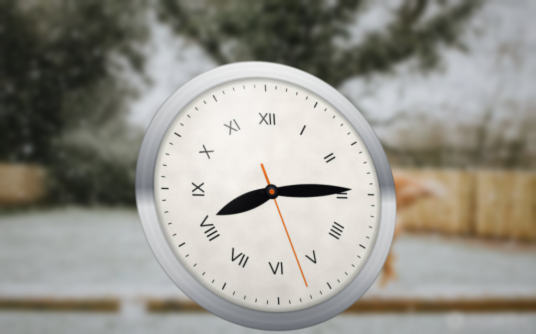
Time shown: h=8 m=14 s=27
